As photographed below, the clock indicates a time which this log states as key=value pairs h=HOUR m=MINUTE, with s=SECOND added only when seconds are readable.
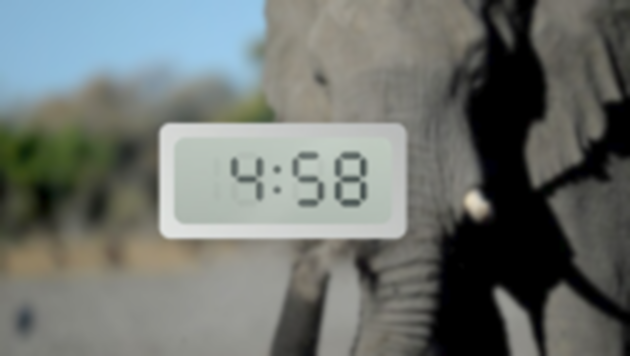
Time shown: h=4 m=58
